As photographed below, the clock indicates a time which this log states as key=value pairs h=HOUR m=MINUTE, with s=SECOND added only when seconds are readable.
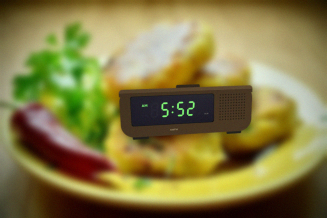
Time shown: h=5 m=52
